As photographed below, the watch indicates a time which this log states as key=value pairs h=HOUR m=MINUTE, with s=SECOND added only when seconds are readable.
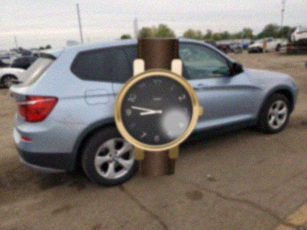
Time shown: h=8 m=47
